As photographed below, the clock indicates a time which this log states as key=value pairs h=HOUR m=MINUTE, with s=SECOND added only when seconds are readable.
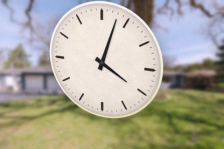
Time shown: h=4 m=3
